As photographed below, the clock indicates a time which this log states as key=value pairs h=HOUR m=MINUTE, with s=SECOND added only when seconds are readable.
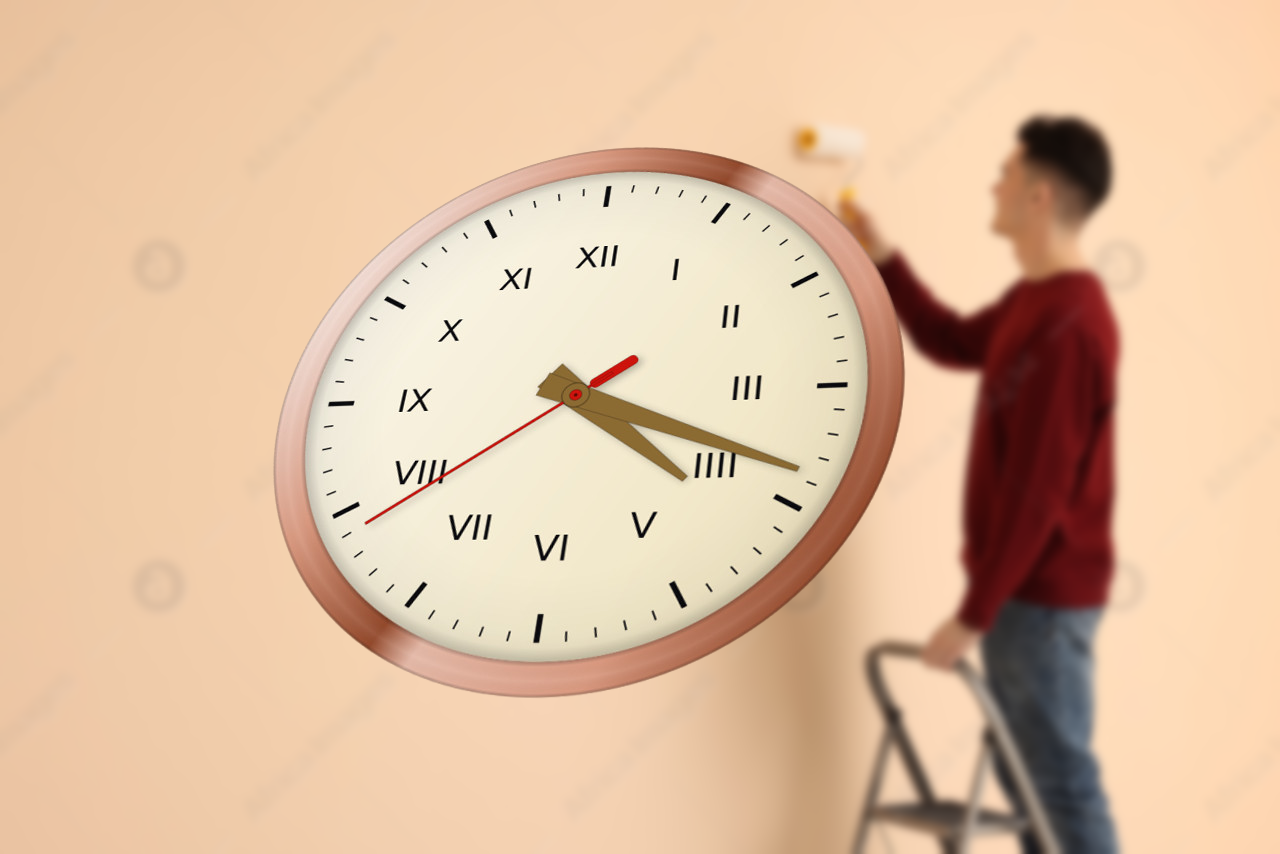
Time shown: h=4 m=18 s=39
